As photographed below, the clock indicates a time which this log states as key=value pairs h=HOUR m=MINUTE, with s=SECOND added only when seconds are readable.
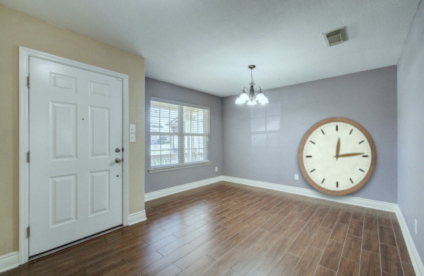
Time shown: h=12 m=14
